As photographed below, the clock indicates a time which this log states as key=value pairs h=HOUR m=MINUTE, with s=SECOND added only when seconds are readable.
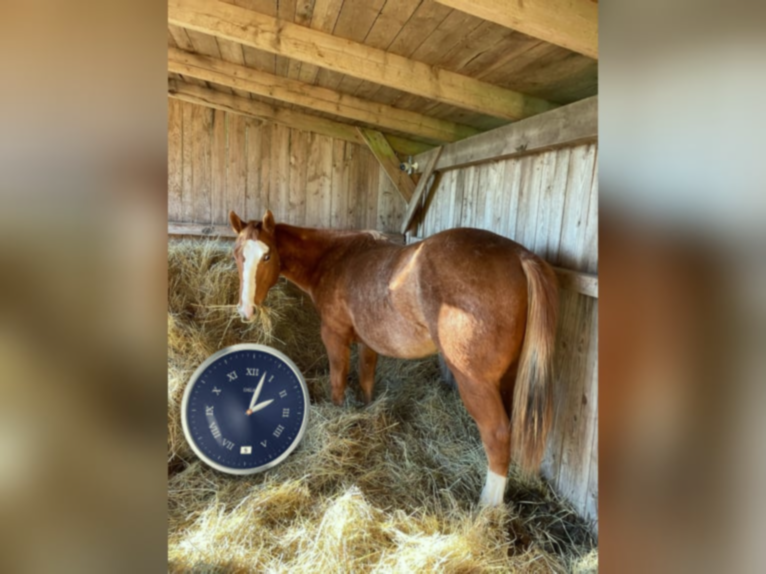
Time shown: h=2 m=3
